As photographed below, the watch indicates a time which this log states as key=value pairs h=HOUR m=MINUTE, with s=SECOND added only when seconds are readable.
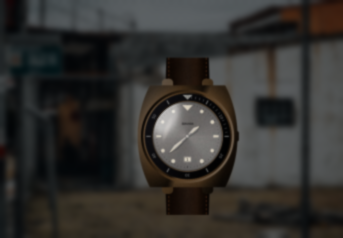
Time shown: h=1 m=38
